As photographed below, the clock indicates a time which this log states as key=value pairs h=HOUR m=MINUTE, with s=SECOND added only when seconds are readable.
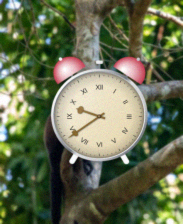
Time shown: h=9 m=39
